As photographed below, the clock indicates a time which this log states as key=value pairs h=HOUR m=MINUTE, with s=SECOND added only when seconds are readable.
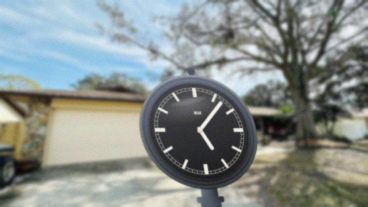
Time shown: h=5 m=7
